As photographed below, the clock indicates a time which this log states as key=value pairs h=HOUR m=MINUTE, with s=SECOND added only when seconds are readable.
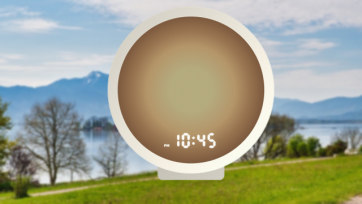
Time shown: h=10 m=45
